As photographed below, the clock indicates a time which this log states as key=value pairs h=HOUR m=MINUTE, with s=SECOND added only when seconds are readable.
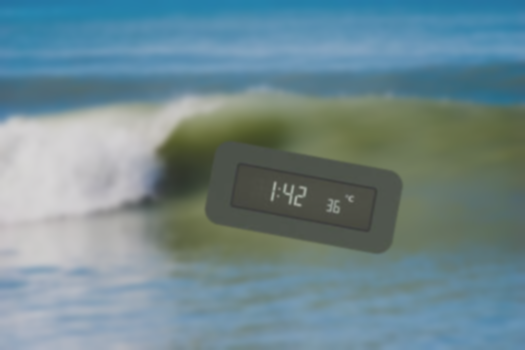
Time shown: h=1 m=42
